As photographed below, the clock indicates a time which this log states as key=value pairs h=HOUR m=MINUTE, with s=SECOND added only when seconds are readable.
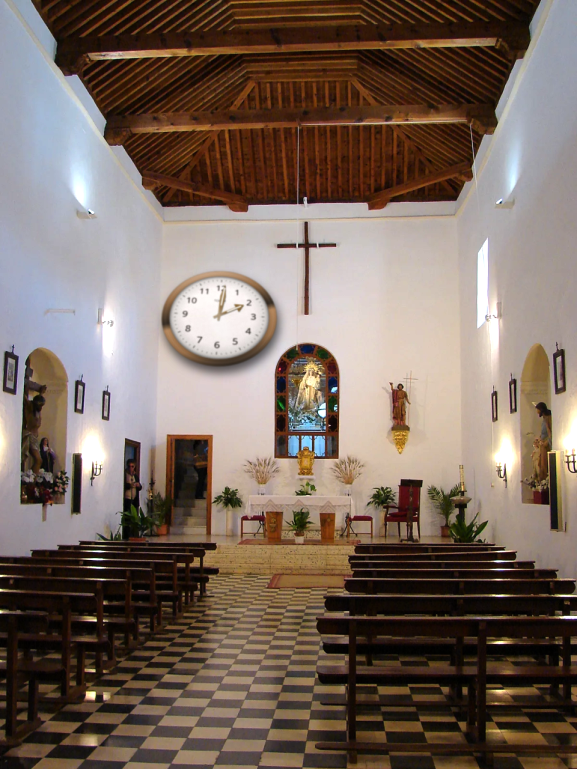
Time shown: h=2 m=1
